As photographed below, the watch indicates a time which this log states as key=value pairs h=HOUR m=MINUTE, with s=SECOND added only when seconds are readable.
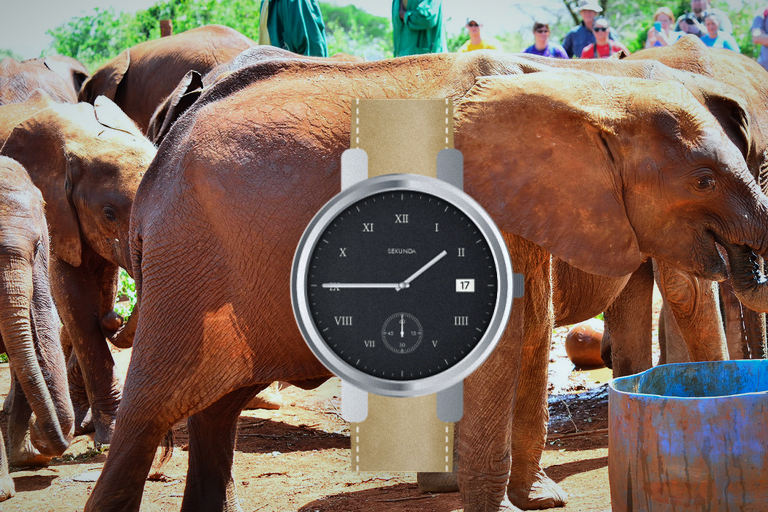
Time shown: h=1 m=45
